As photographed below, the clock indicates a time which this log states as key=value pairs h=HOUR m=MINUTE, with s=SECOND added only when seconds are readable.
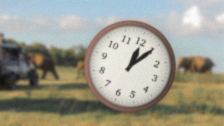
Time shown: h=12 m=5
